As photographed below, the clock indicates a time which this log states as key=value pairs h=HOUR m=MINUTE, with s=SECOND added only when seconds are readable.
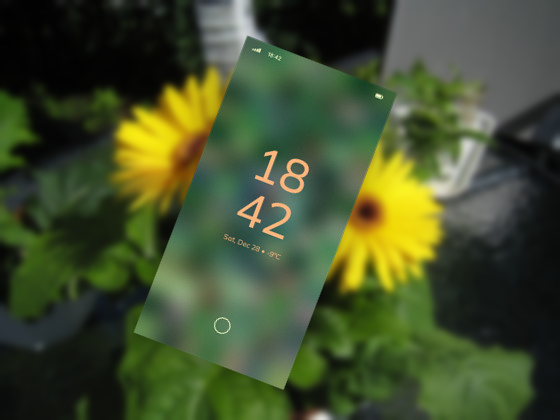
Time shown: h=18 m=42
